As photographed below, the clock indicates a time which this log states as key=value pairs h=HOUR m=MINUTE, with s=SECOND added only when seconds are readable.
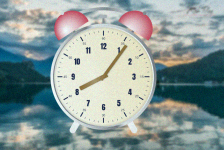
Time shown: h=8 m=6
